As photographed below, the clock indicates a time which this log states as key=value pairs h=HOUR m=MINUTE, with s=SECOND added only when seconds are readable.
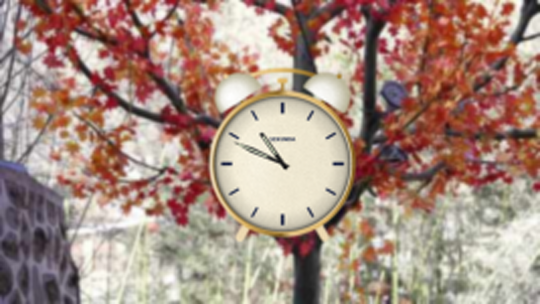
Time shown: h=10 m=49
